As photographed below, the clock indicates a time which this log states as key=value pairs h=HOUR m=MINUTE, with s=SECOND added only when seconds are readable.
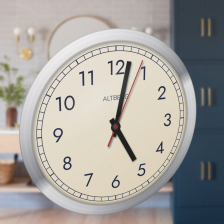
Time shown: h=5 m=2 s=4
